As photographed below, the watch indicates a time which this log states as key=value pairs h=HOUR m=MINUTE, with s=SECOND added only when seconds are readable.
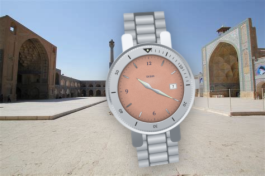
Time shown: h=10 m=20
